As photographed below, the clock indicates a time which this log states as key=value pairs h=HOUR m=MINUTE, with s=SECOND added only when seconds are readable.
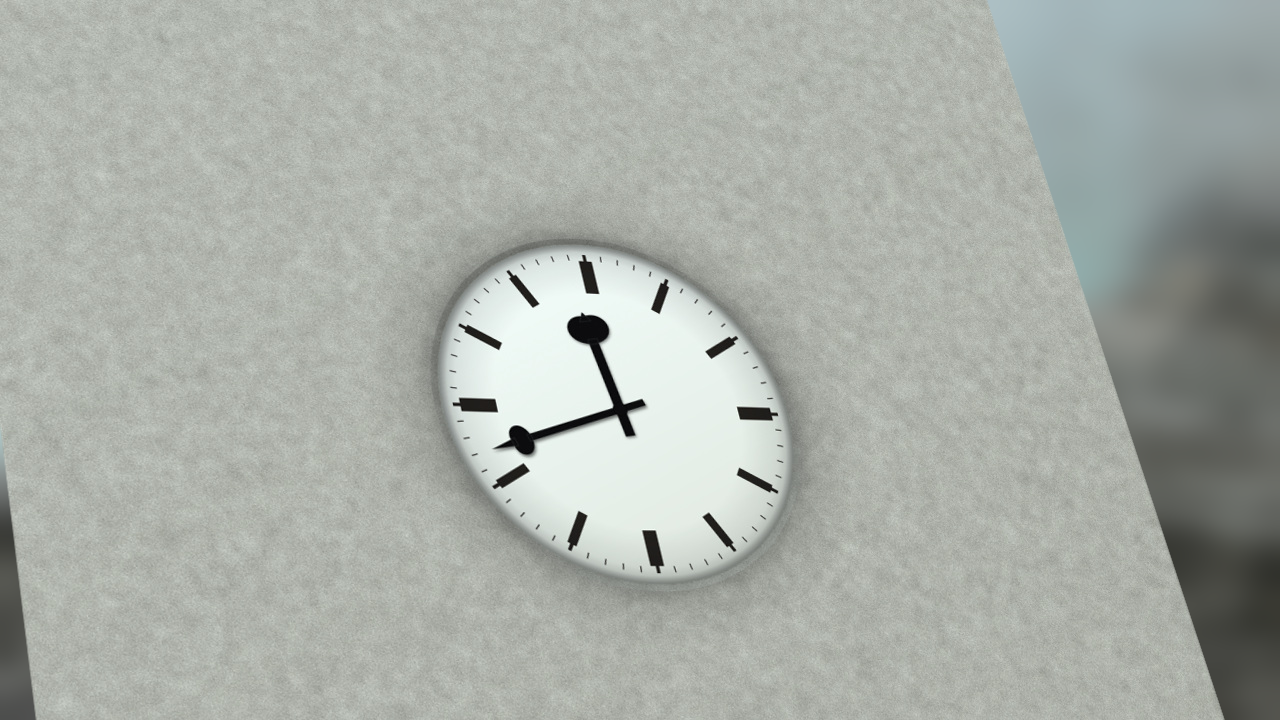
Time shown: h=11 m=42
